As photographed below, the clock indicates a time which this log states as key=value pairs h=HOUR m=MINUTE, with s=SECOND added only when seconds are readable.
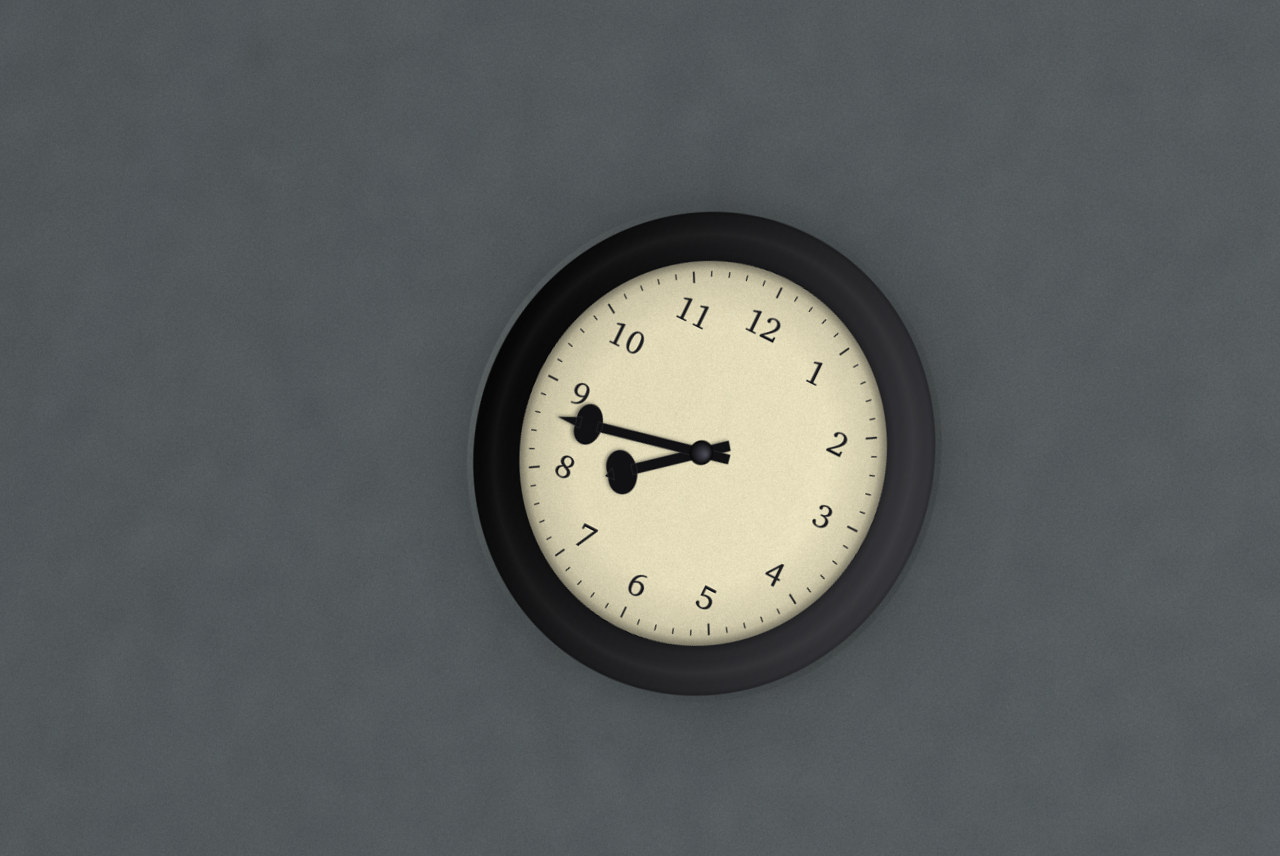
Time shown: h=7 m=43
